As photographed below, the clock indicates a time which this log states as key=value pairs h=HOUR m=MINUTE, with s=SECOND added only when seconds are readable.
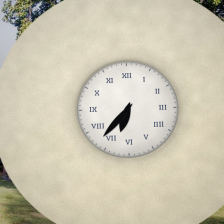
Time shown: h=6 m=37
